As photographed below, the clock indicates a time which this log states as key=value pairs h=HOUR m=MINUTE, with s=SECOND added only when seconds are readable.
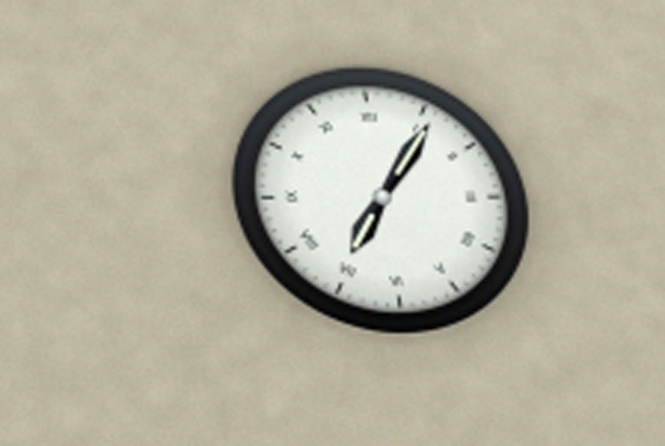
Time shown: h=7 m=6
